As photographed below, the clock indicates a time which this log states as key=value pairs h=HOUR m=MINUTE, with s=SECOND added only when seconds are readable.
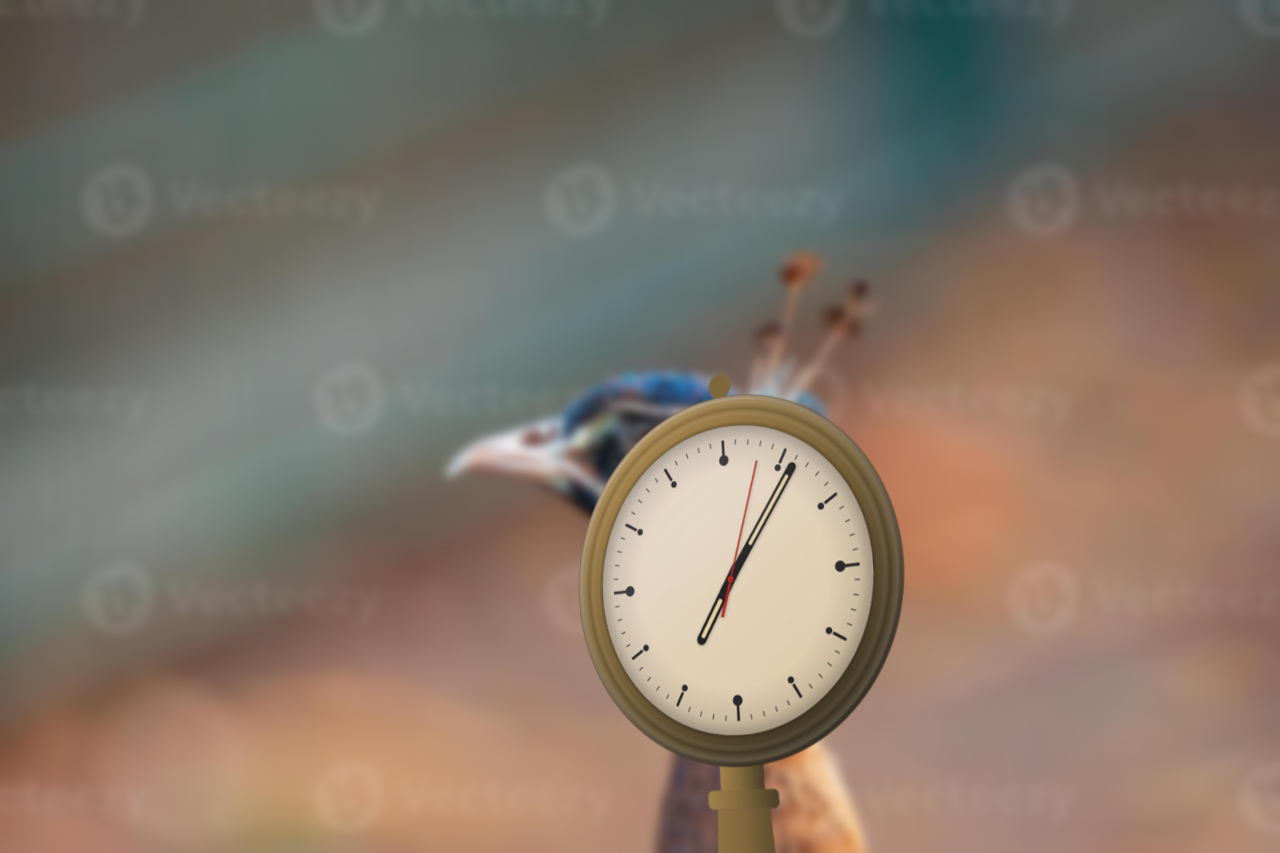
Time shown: h=7 m=6 s=3
